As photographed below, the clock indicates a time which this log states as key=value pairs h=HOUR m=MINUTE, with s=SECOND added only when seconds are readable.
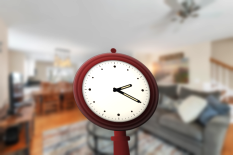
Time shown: h=2 m=20
